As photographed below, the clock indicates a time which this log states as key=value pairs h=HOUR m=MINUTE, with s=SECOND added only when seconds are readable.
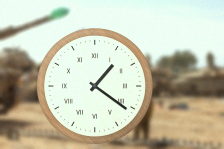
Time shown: h=1 m=21
